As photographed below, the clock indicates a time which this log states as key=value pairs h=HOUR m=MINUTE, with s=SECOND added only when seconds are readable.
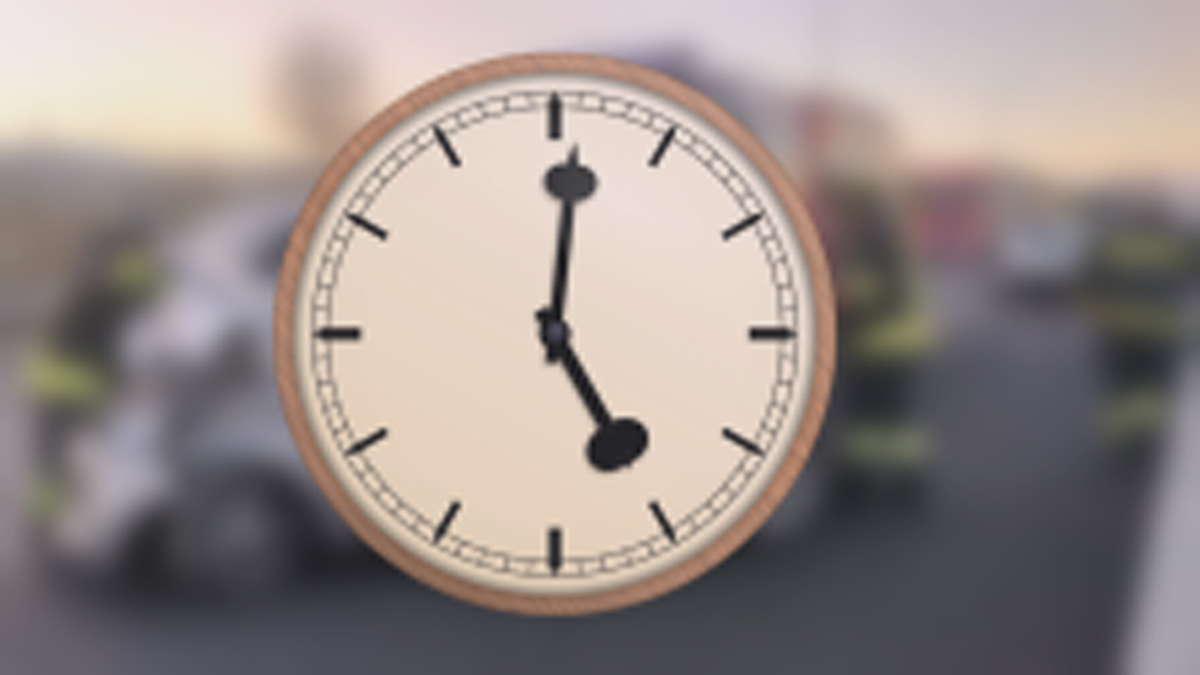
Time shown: h=5 m=1
